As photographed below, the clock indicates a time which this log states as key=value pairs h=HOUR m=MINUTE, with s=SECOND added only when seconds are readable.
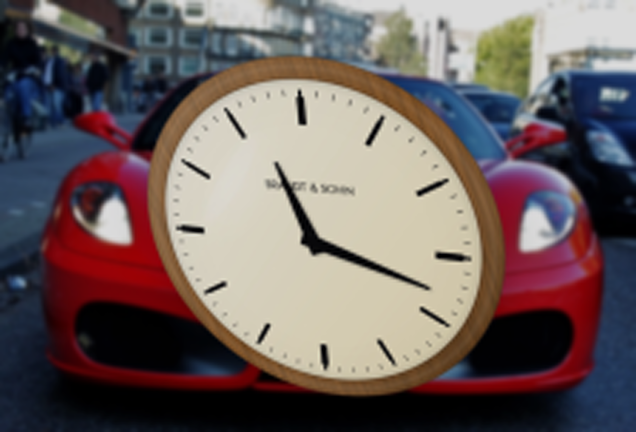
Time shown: h=11 m=18
